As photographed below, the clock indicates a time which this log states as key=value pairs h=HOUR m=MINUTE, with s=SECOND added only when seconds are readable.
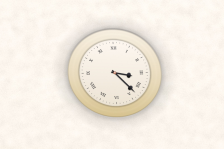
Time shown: h=3 m=23
